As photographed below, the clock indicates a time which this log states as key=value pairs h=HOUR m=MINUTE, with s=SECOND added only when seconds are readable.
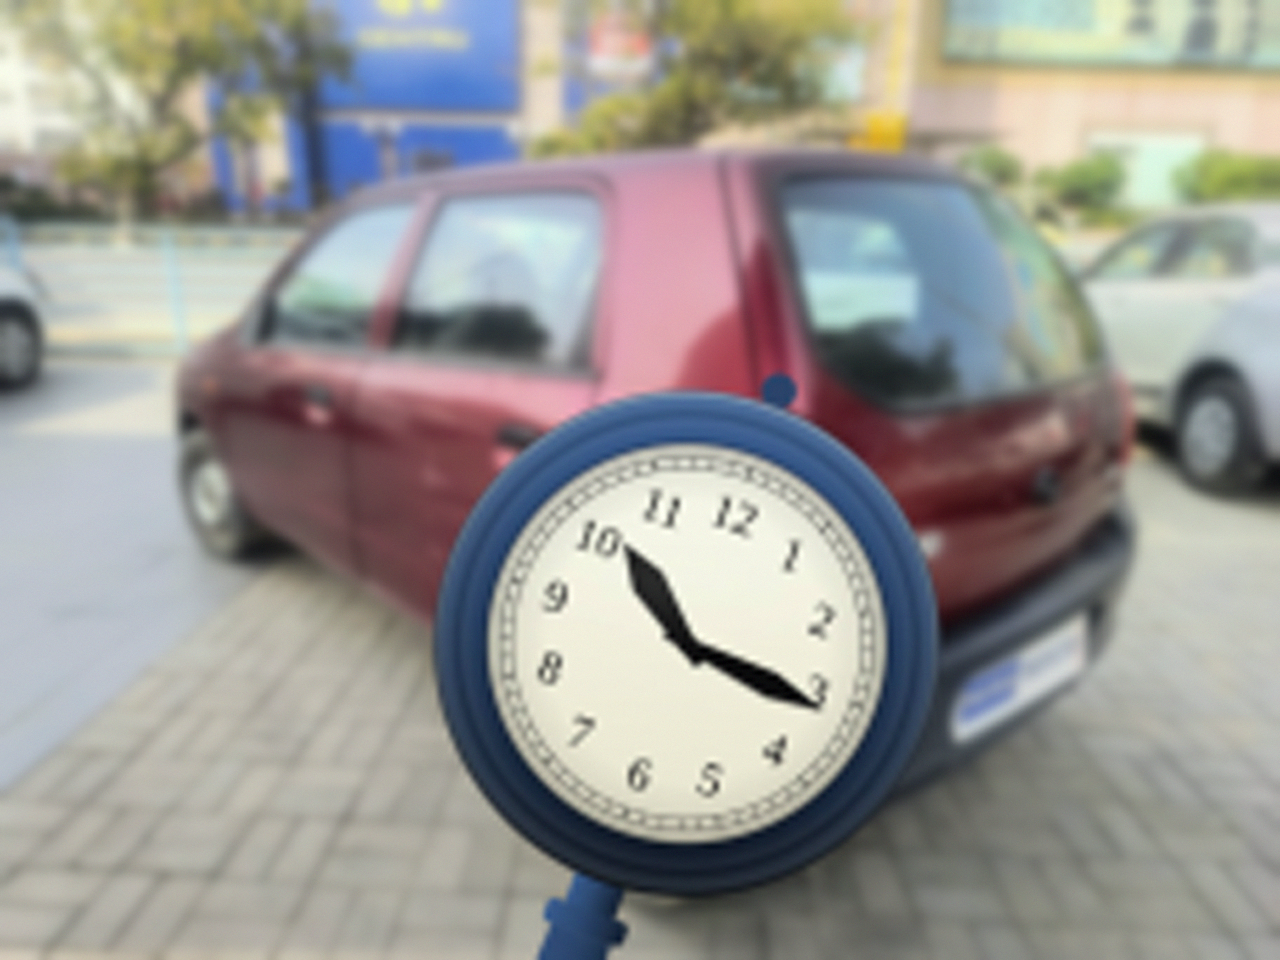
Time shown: h=10 m=16
